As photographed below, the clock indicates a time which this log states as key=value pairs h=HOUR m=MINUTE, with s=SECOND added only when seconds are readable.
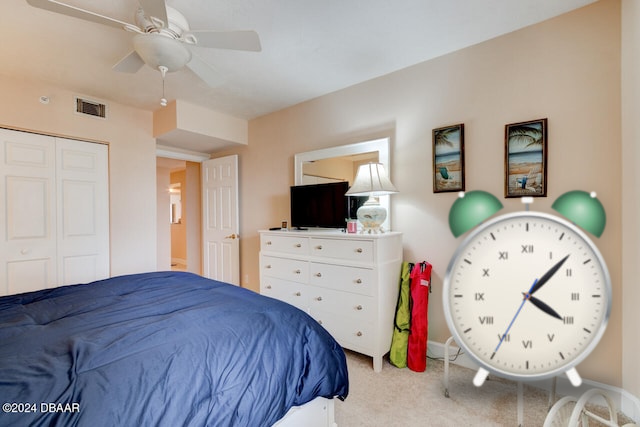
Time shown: h=4 m=7 s=35
